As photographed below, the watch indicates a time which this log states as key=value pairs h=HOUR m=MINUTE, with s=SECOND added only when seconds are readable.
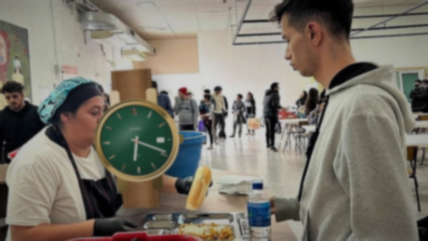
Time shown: h=6 m=19
